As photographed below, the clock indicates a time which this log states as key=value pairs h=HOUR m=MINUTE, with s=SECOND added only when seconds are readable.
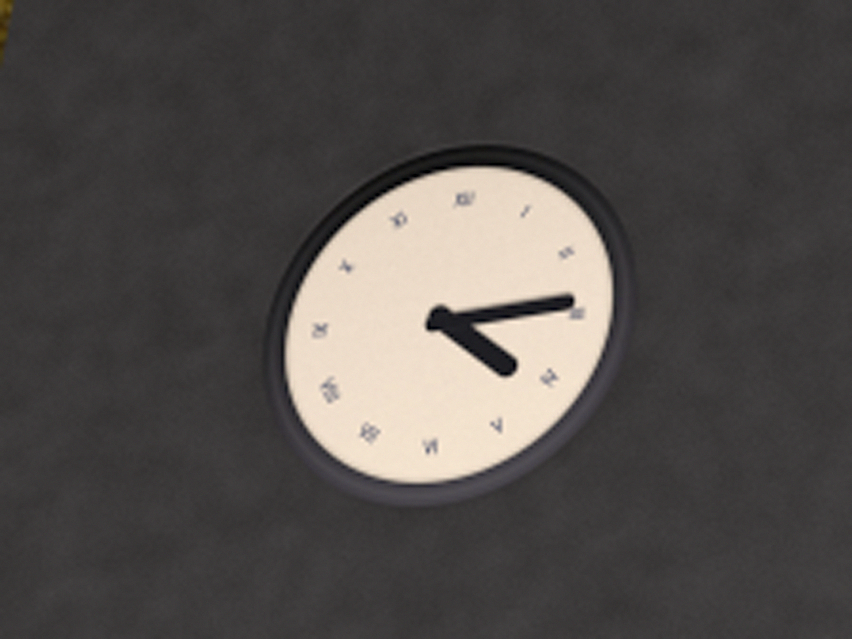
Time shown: h=4 m=14
